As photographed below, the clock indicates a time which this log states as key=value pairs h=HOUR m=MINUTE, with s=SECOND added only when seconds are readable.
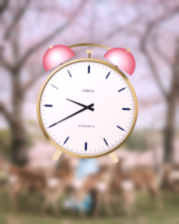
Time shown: h=9 m=40
